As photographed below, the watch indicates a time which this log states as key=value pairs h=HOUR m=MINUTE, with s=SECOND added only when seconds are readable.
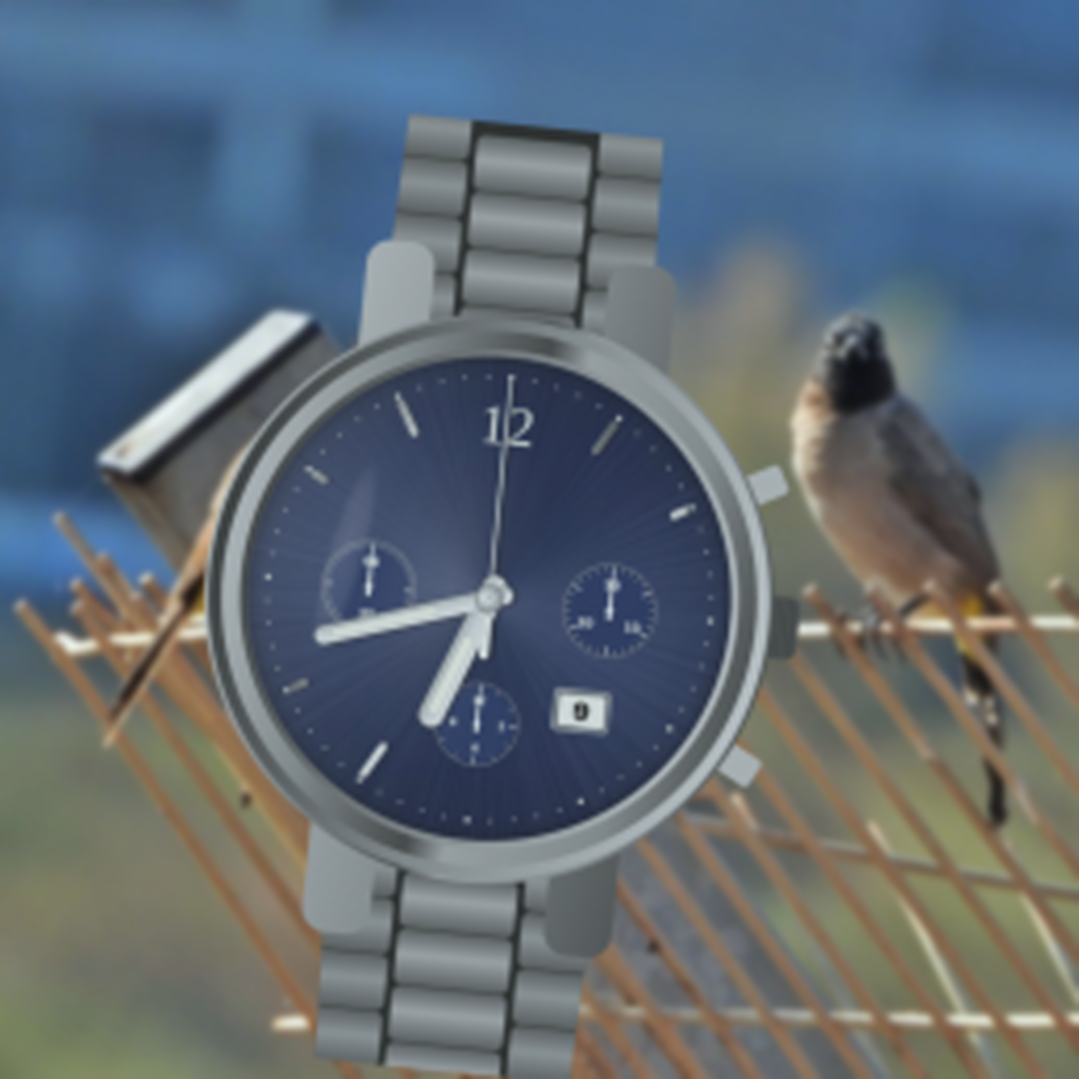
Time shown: h=6 m=42
